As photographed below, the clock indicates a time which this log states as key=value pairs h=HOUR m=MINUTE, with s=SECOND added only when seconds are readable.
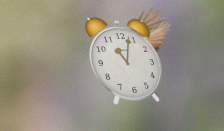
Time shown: h=11 m=3
